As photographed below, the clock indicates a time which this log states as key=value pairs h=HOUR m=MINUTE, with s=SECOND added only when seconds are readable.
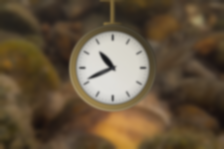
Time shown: h=10 m=41
